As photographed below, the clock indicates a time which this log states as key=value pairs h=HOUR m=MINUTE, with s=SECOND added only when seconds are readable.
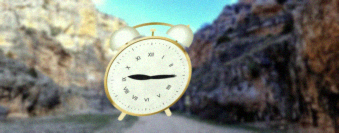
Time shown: h=9 m=15
